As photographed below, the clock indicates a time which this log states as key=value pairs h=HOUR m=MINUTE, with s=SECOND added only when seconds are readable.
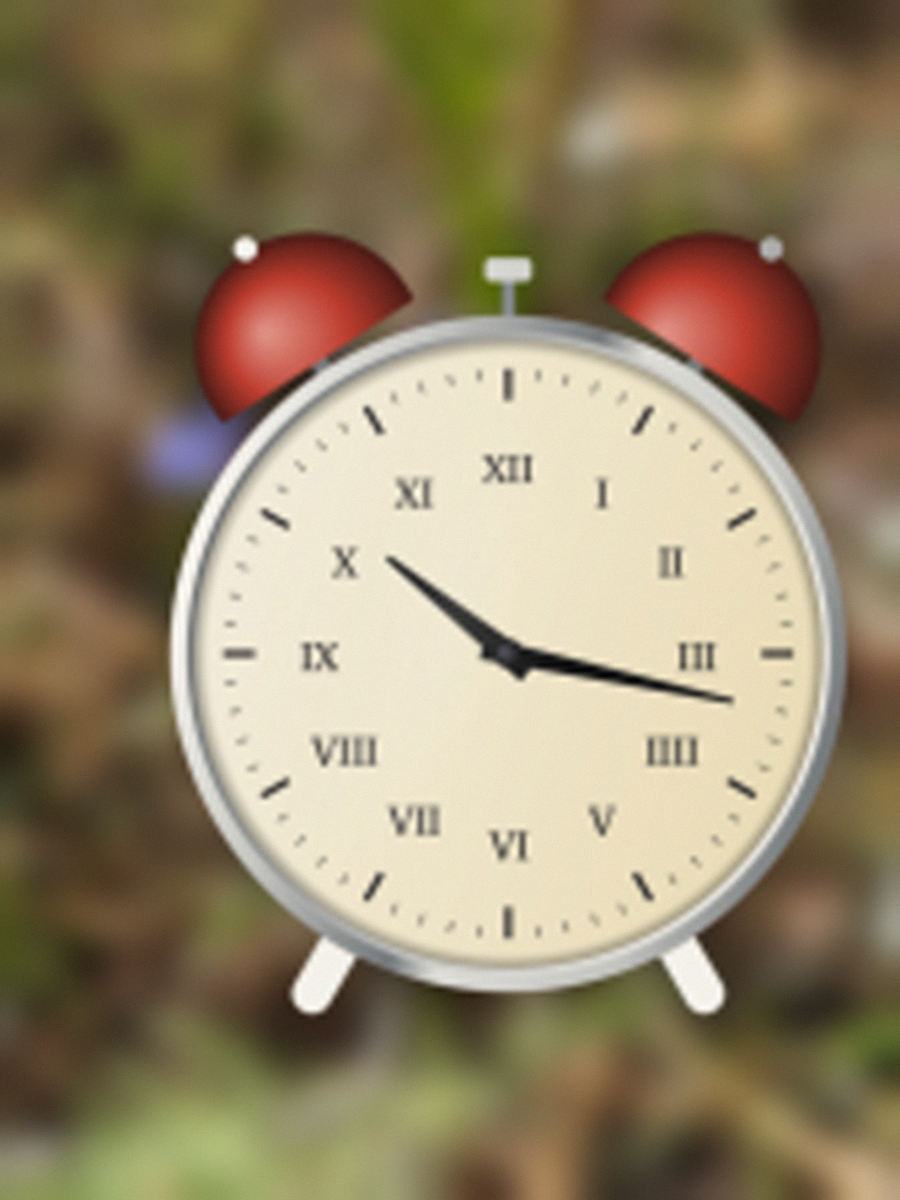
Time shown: h=10 m=17
